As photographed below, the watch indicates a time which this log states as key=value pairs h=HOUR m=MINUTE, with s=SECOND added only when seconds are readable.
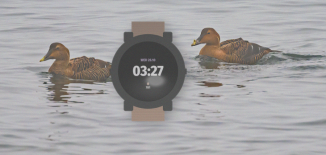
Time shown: h=3 m=27
